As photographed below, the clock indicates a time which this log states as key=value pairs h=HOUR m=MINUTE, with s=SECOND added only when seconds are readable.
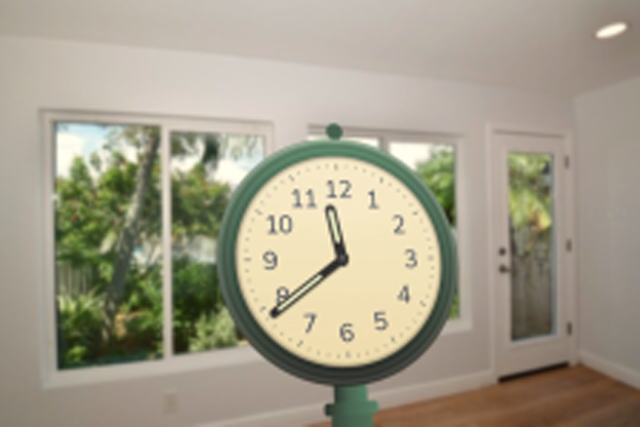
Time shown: h=11 m=39
